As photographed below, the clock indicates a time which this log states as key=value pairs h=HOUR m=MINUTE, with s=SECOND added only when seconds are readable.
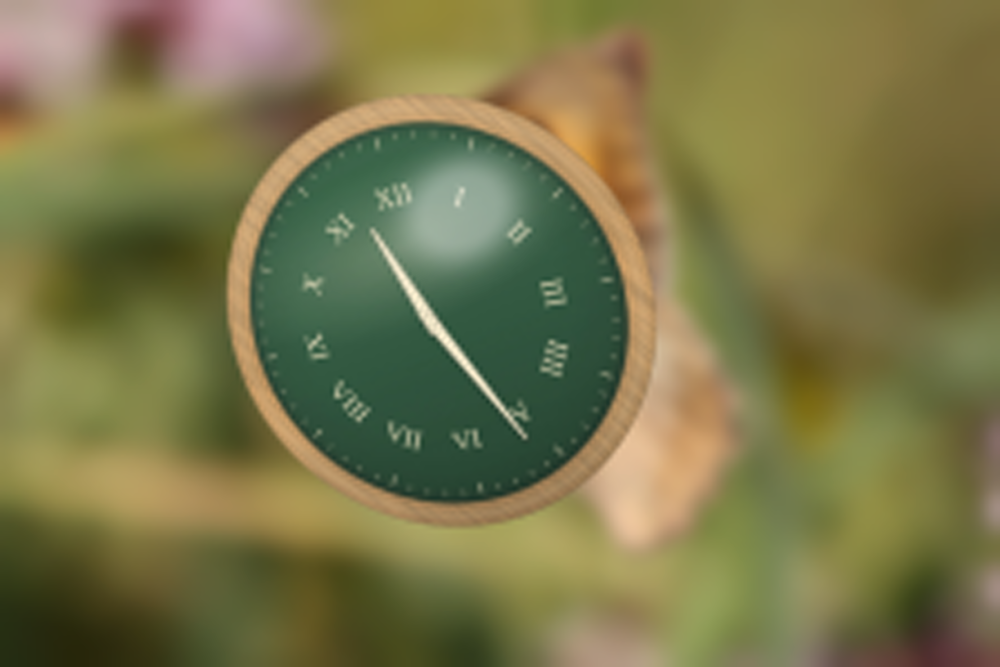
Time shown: h=11 m=26
